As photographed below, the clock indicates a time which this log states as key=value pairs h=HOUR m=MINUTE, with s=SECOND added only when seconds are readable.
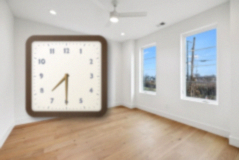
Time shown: h=7 m=30
